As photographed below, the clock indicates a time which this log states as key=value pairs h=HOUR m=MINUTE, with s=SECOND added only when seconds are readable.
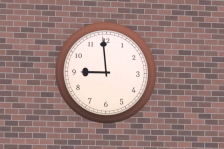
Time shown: h=8 m=59
